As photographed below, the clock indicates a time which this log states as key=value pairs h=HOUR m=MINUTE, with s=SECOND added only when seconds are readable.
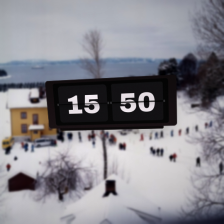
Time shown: h=15 m=50
